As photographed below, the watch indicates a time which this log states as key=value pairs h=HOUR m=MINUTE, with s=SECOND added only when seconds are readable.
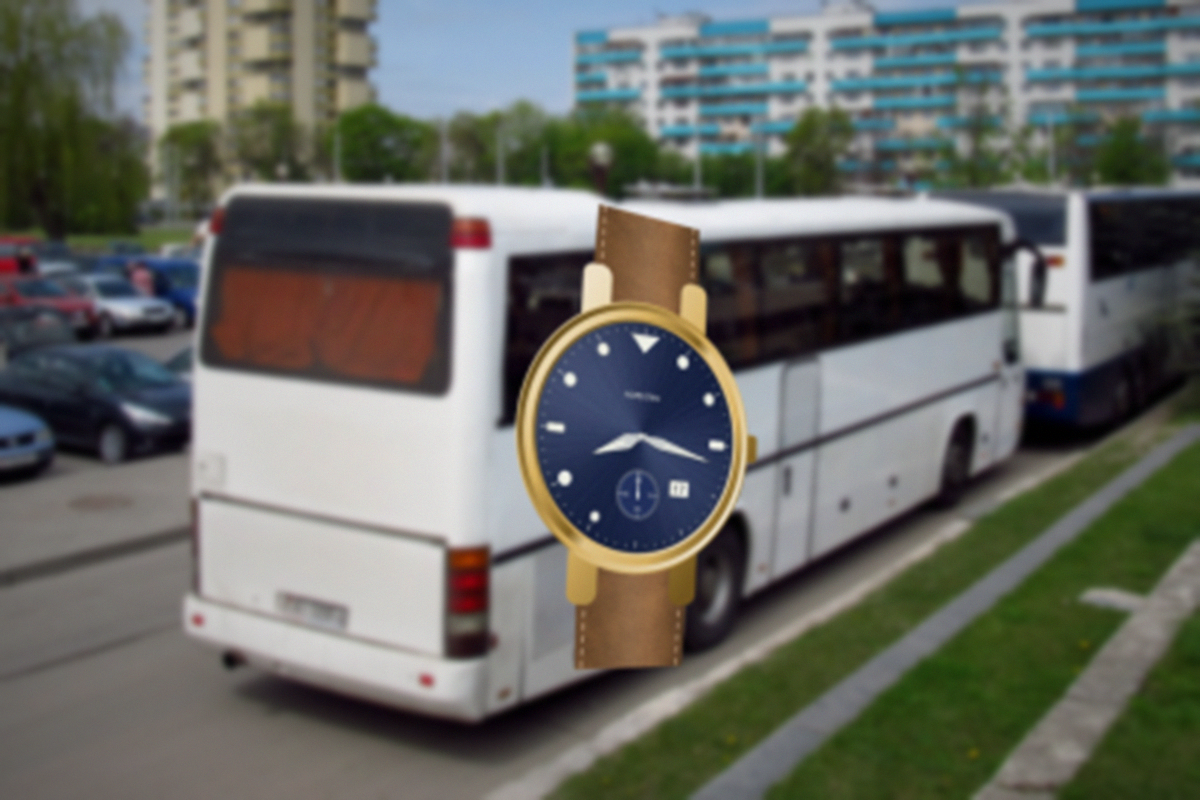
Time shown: h=8 m=17
